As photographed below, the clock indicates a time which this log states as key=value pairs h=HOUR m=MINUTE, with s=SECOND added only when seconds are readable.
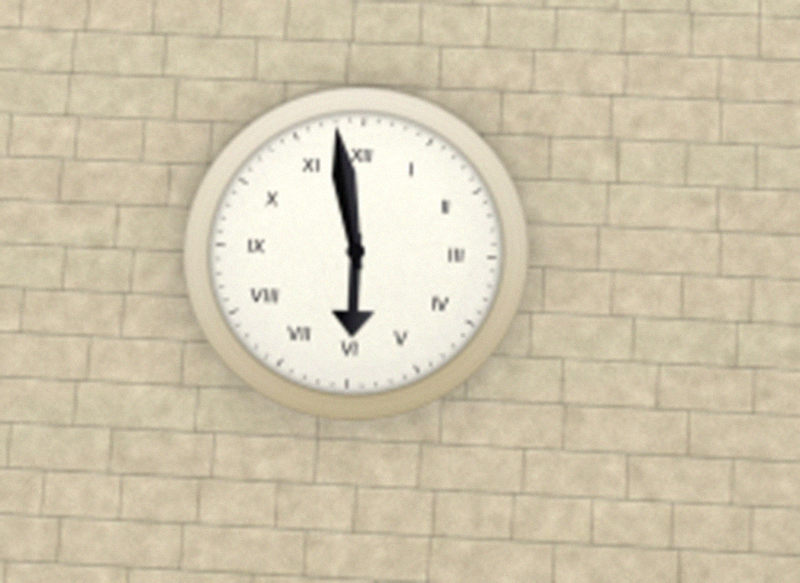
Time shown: h=5 m=58
